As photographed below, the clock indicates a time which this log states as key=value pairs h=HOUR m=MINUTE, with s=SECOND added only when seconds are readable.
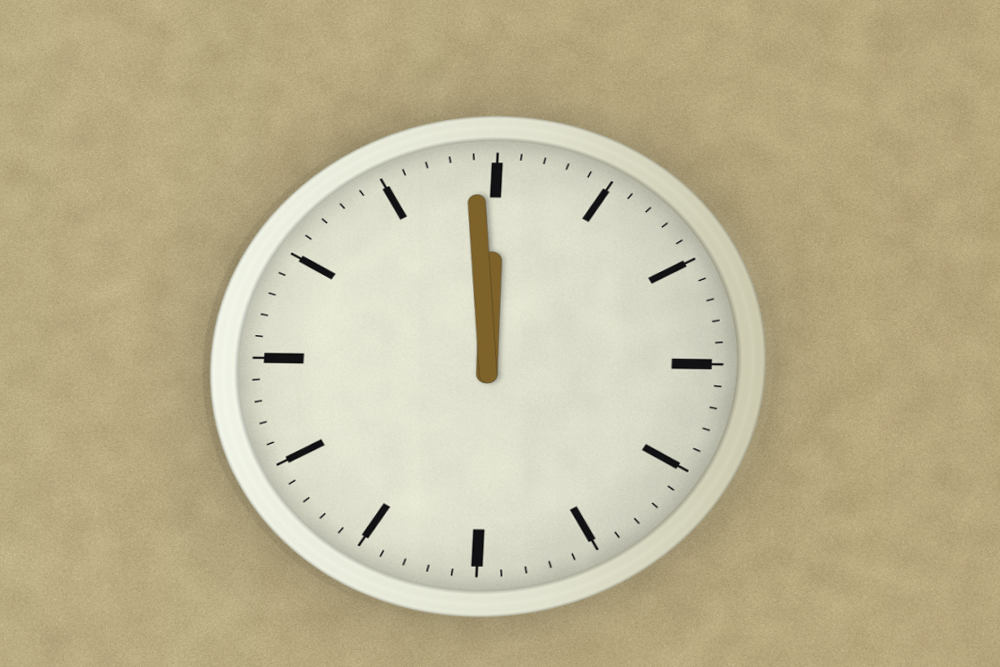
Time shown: h=11 m=59
